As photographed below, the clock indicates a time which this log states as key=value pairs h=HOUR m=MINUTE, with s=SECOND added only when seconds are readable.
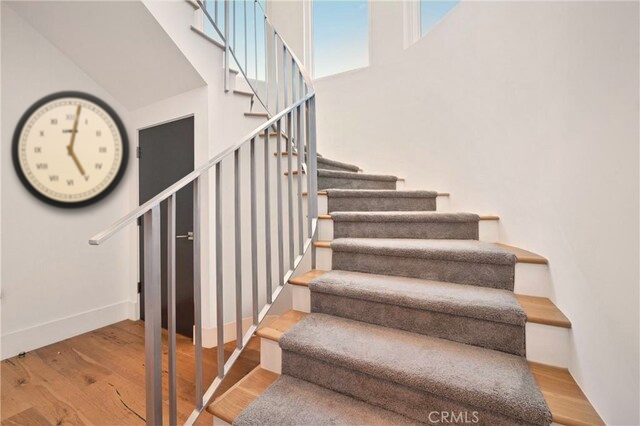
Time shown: h=5 m=2
